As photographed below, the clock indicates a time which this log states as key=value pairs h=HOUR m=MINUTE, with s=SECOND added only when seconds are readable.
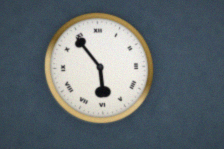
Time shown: h=5 m=54
